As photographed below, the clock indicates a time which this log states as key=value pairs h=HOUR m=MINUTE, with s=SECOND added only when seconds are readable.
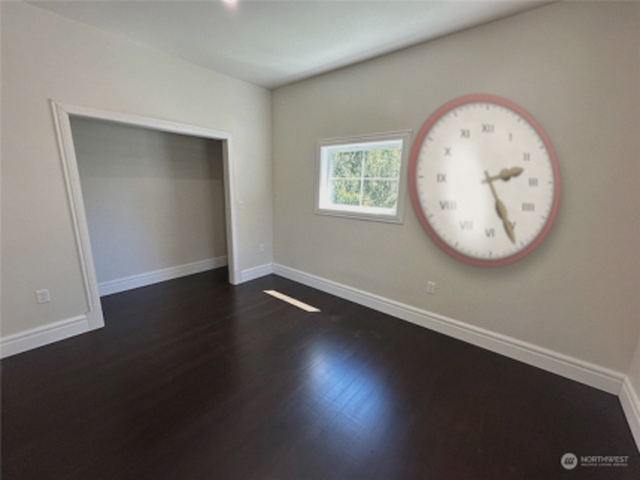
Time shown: h=2 m=26
